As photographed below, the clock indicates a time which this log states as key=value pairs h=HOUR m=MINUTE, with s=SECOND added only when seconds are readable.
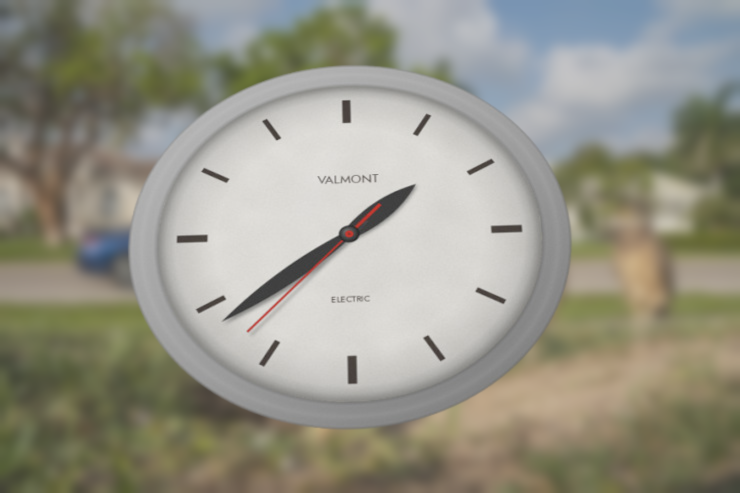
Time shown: h=1 m=38 s=37
